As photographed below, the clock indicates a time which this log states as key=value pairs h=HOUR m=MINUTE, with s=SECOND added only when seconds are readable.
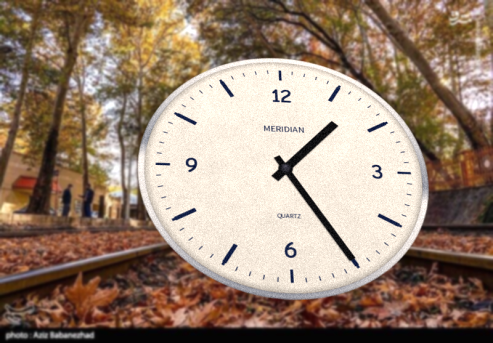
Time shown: h=1 m=25
